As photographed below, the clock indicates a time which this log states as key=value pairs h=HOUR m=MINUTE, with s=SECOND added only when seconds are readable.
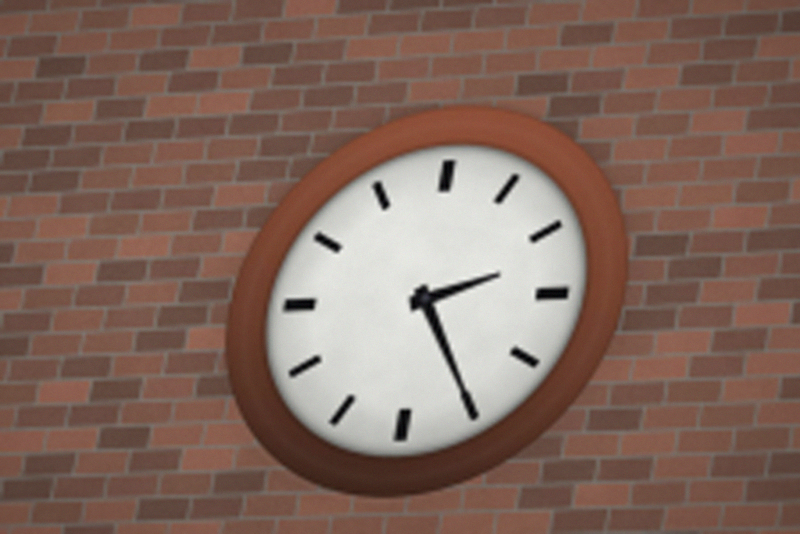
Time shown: h=2 m=25
